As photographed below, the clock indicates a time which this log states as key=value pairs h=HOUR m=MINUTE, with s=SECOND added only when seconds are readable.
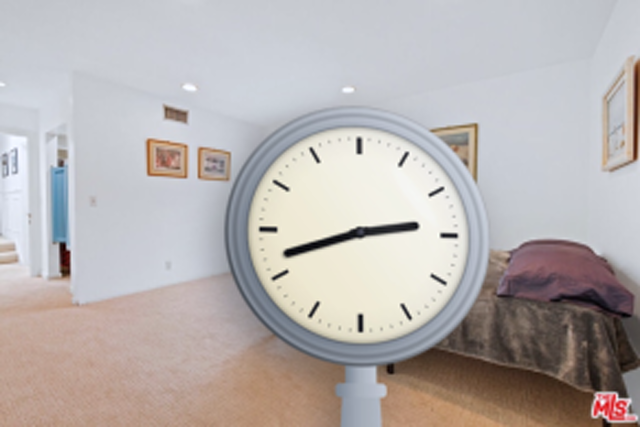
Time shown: h=2 m=42
